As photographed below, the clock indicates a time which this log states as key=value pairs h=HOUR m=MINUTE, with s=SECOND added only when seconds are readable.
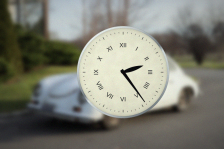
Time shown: h=2 m=24
